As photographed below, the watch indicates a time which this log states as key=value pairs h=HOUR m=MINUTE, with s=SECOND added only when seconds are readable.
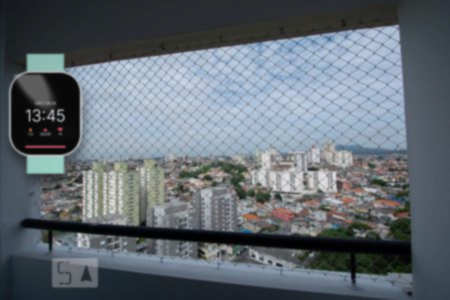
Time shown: h=13 m=45
